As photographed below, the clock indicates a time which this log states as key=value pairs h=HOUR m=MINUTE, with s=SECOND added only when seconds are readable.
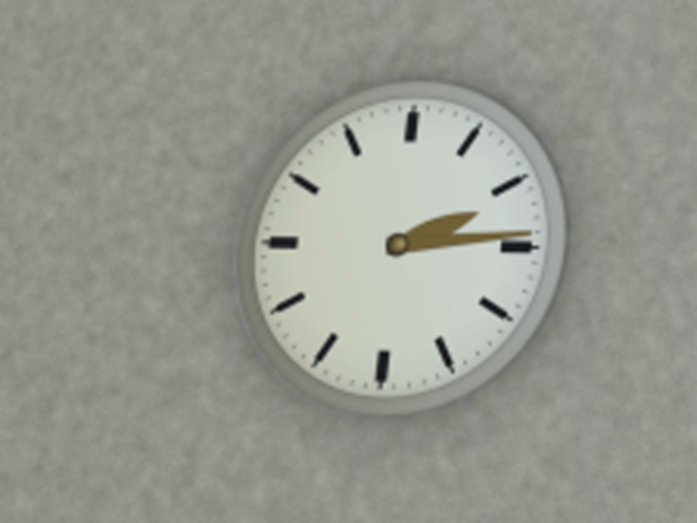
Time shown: h=2 m=14
